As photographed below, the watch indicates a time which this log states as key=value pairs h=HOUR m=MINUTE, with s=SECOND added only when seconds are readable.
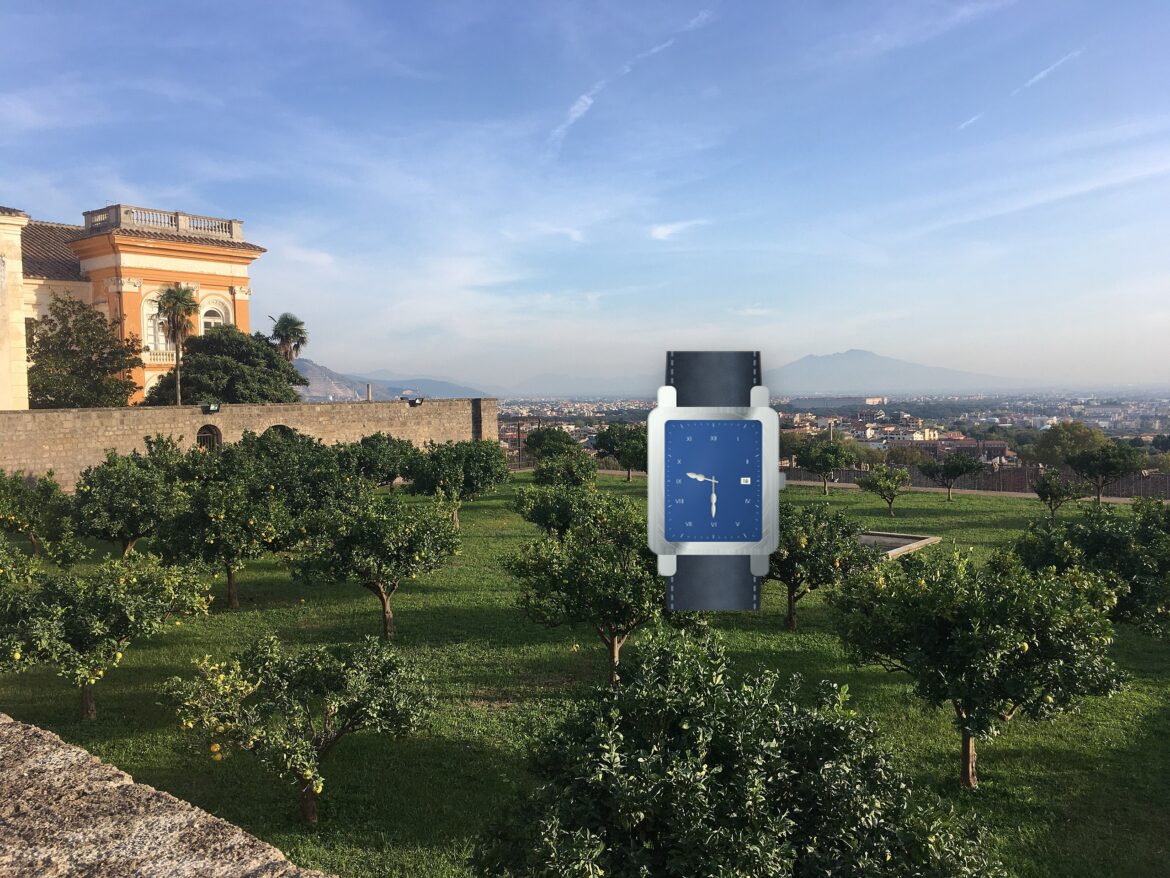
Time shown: h=9 m=30
